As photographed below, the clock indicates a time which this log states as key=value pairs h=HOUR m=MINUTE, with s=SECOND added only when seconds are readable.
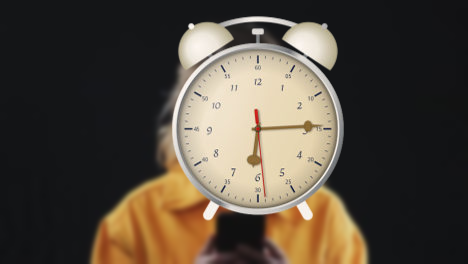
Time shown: h=6 m=14 s=29
